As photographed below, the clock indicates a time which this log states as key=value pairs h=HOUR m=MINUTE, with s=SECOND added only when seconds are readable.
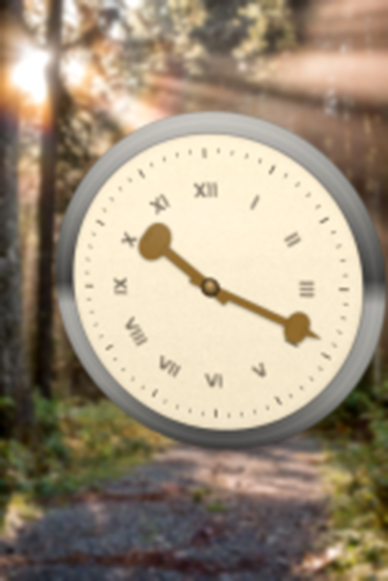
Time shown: h=10 m=19
